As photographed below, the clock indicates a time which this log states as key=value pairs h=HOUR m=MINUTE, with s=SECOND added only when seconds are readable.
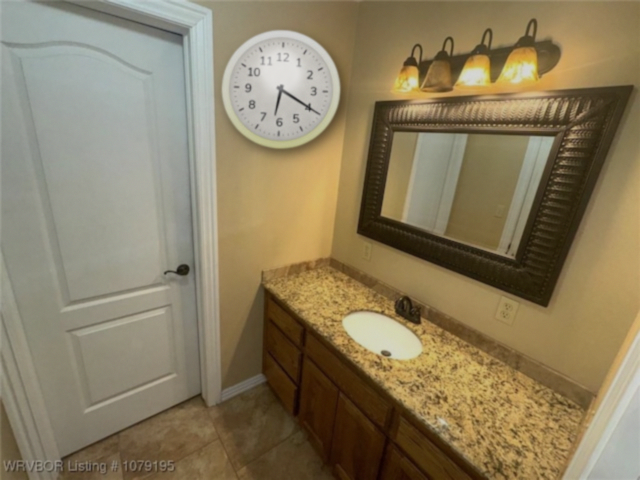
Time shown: h=6 m=20
